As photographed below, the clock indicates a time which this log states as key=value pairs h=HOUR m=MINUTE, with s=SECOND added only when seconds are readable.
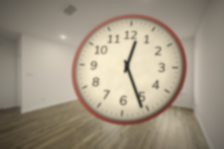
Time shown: h=12 m=26
